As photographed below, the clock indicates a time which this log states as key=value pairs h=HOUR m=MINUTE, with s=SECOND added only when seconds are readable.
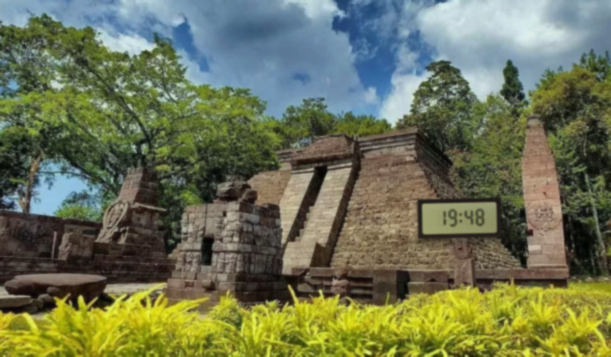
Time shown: h=19 m=48
